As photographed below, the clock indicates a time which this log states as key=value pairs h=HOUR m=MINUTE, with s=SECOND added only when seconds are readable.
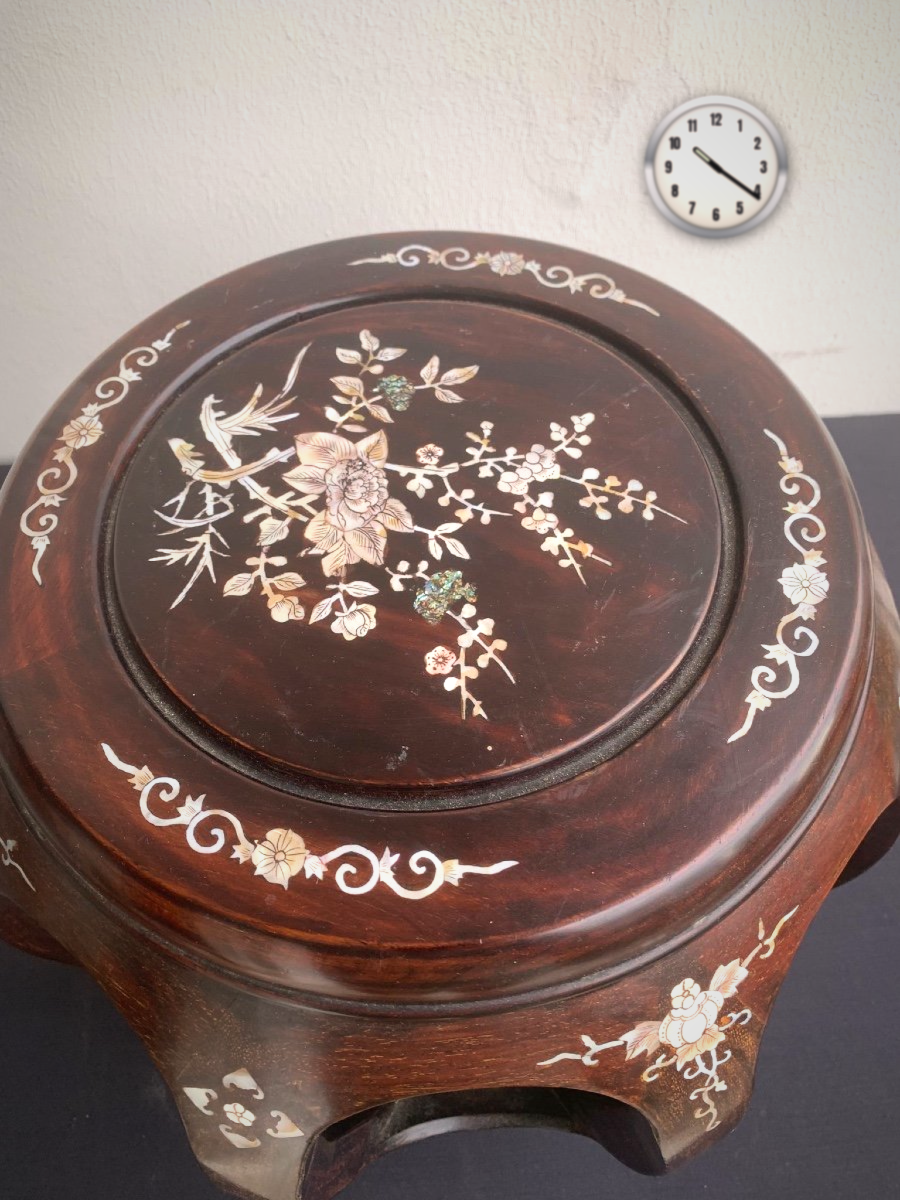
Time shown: h=10 m=21
